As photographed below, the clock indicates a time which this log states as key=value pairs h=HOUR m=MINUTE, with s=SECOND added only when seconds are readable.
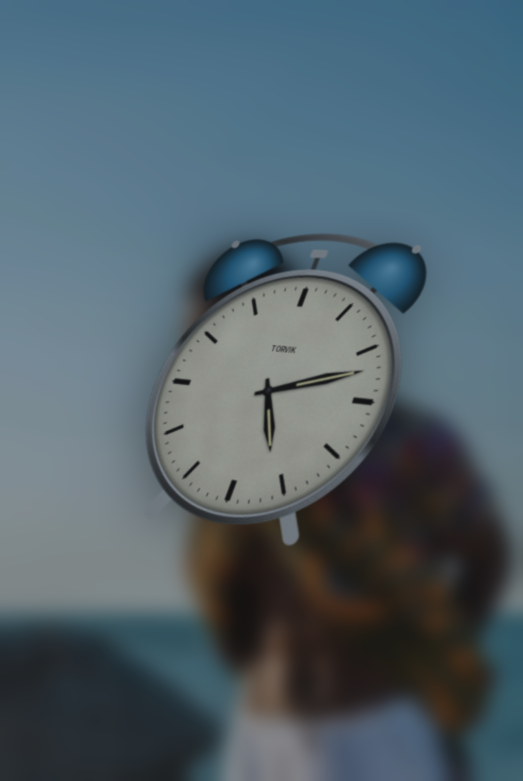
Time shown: h=5 m=12
